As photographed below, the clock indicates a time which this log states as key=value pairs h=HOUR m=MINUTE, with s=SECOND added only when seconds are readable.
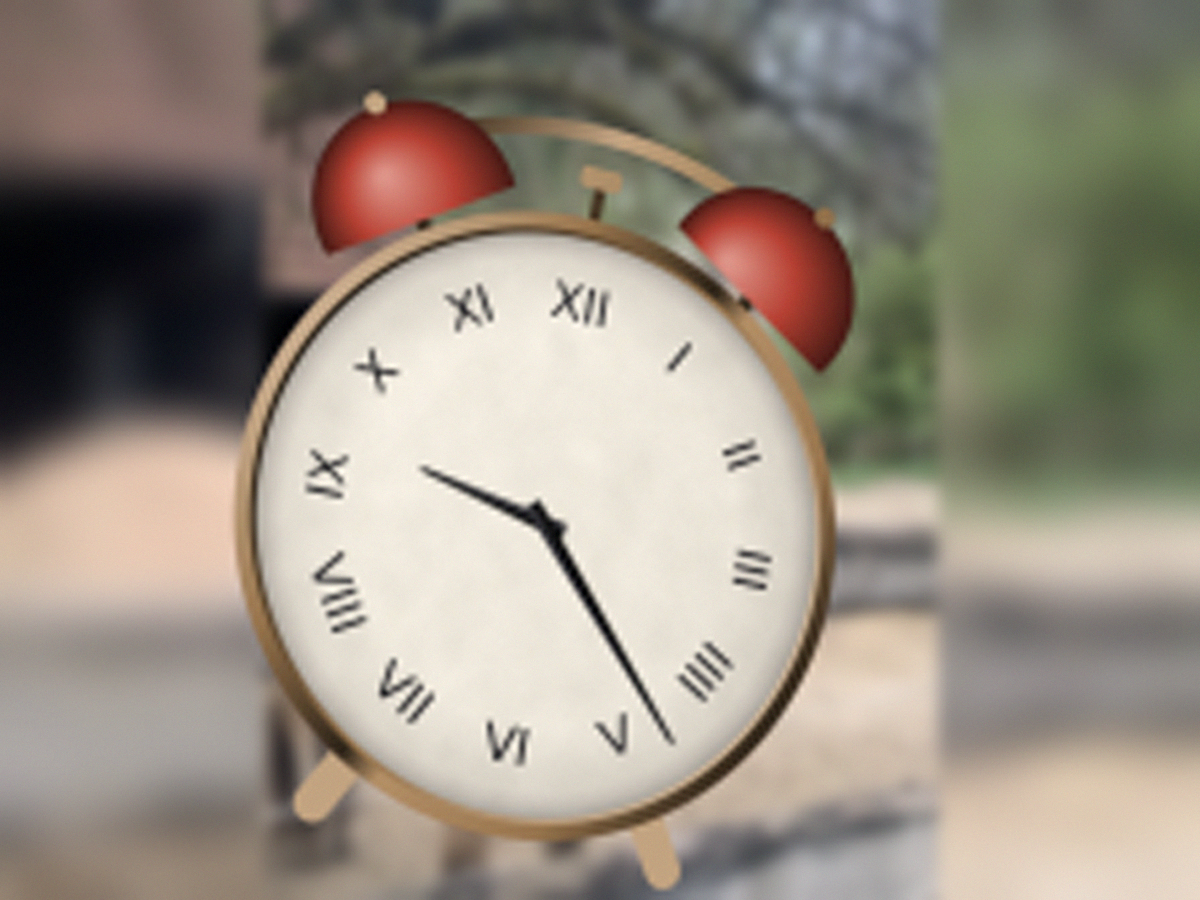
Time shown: h=9 m=23
